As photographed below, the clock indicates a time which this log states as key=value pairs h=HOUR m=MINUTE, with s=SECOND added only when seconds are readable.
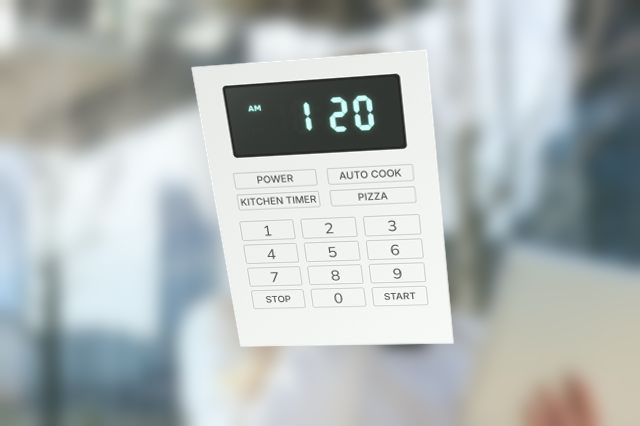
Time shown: h=1 m=20
